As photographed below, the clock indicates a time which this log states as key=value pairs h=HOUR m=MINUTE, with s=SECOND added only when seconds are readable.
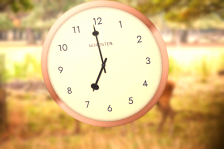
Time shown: h=6 m=59
